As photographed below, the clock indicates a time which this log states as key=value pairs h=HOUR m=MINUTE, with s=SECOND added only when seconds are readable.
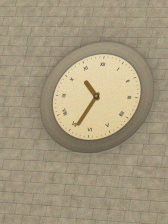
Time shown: h=10 m=34
